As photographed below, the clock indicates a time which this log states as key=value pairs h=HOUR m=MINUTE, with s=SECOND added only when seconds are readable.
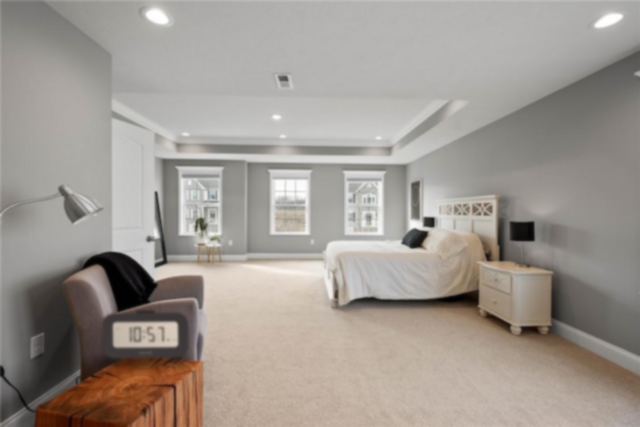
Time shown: h=10 m=57
